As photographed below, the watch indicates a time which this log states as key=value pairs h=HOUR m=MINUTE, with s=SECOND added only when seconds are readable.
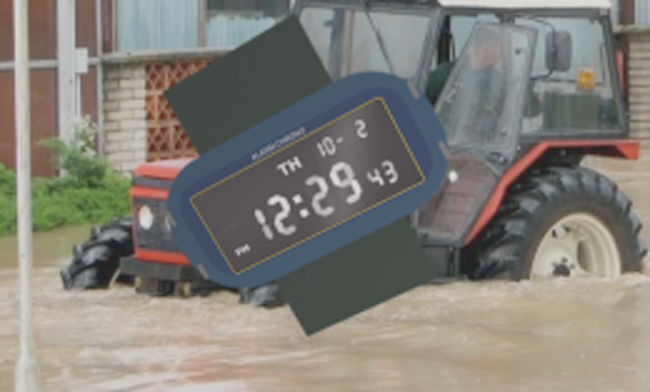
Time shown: h=12 m=29 s=43
